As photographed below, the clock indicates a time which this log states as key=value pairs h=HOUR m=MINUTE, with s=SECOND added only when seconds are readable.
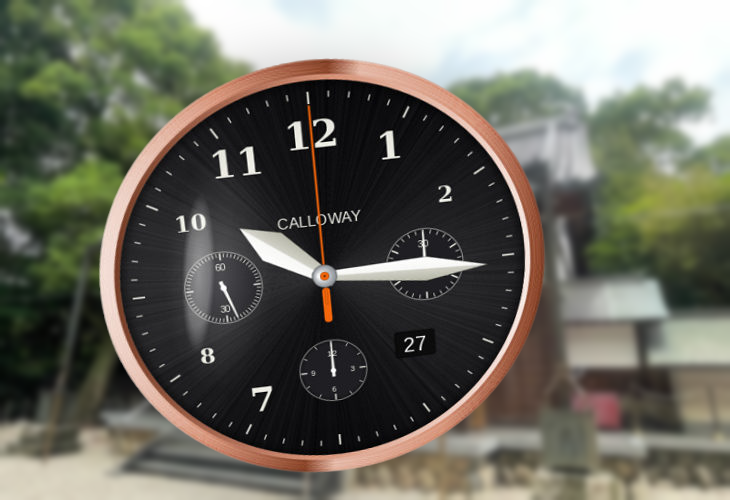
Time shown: h=10 m=15 s=27
